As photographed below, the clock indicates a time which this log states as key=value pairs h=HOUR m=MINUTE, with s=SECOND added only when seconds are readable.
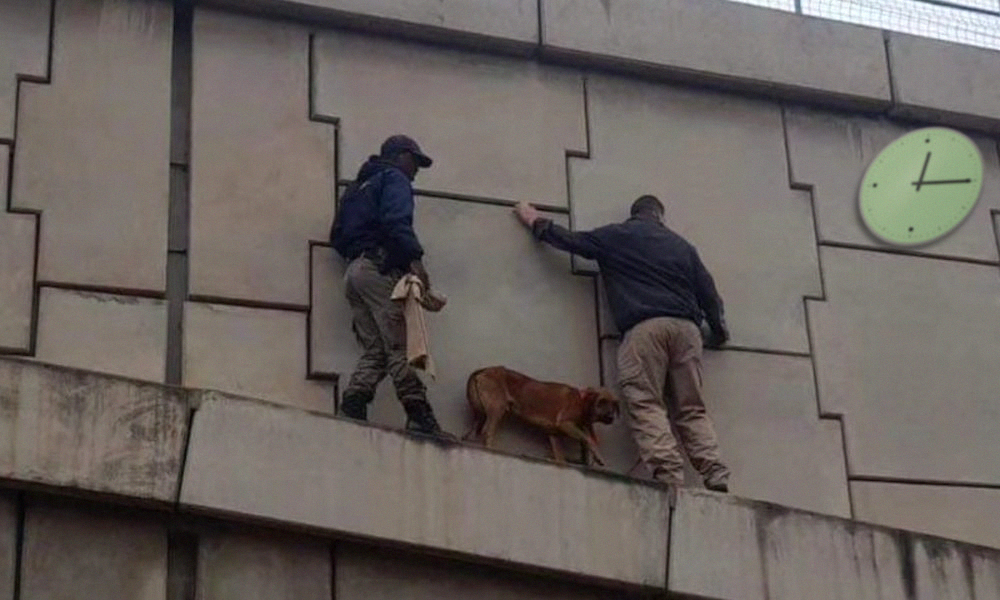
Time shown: h=12 m=15
